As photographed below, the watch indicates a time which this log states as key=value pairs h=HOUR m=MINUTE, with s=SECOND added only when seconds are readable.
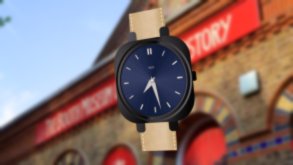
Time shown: h=7 m=28
